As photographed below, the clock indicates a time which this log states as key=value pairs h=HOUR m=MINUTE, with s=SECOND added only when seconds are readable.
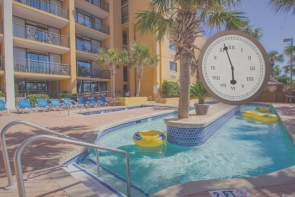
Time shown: h=5 m=57
